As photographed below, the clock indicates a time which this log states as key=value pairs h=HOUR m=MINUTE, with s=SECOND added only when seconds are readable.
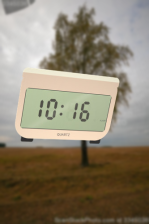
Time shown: h=10 m=16
